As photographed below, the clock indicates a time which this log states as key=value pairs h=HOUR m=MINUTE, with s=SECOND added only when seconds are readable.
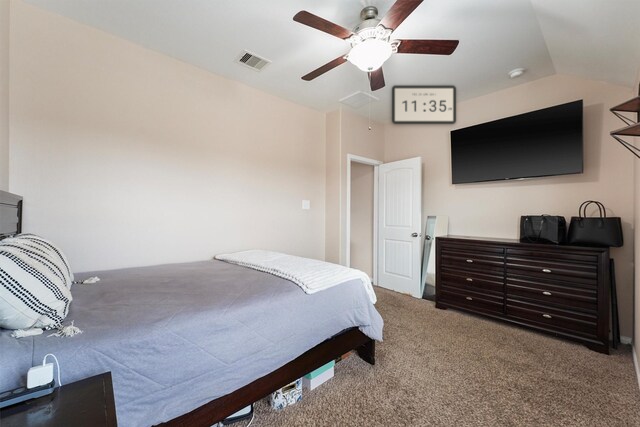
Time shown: h=11 m=35
